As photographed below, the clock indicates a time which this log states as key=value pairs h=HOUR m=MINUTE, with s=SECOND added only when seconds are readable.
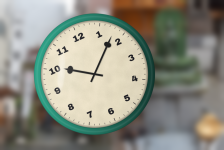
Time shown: h=10 m=8
